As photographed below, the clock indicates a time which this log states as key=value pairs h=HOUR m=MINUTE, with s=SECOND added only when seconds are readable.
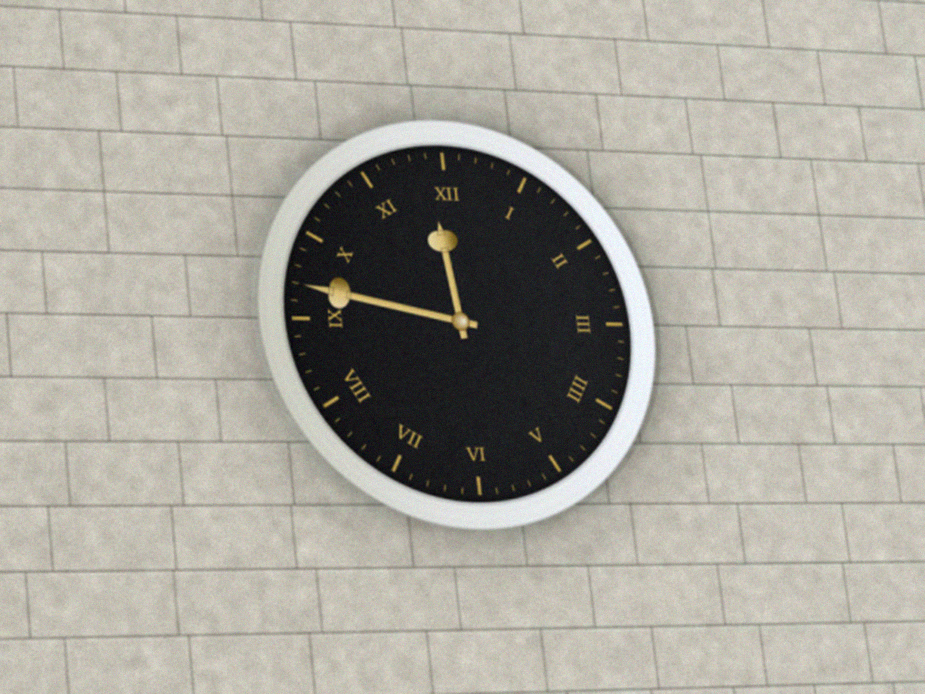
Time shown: h=11 m=47
